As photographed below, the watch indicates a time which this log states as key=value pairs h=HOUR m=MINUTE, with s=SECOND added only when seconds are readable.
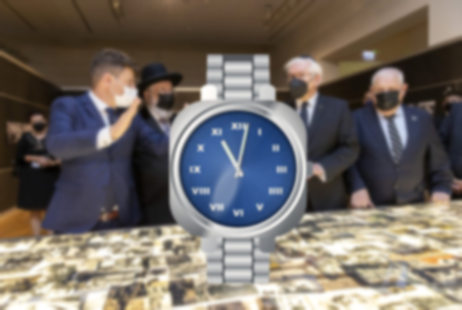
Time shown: h=11 m=2
